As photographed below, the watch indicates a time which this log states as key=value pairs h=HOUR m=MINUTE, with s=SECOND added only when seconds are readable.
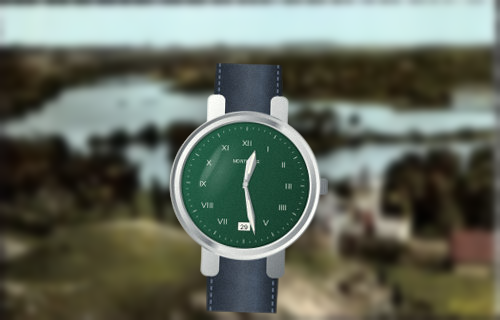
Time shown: h=12 m=28
